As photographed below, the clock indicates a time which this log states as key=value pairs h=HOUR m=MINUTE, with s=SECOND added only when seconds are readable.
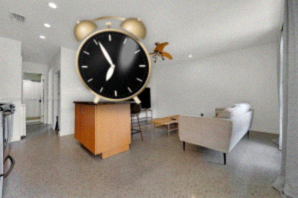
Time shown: h=6 m=56
